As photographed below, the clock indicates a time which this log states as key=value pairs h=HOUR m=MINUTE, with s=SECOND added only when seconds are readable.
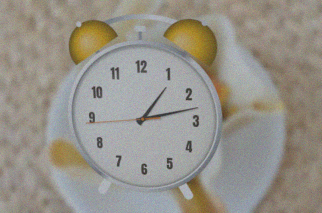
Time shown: h=1 m=12 s=44
